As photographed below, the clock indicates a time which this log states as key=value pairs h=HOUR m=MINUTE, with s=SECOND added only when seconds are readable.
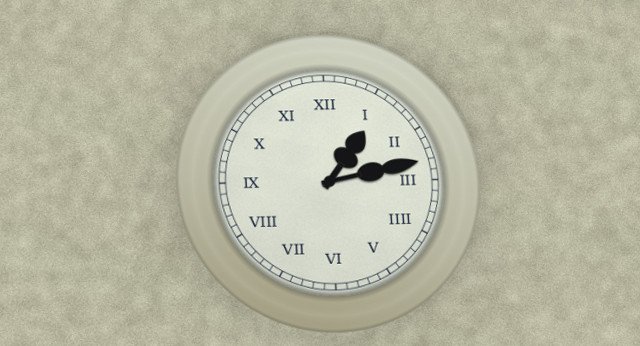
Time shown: h=1 m=13
